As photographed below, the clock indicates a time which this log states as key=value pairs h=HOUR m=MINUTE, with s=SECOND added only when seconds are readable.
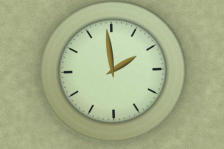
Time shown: h=1 m=59
